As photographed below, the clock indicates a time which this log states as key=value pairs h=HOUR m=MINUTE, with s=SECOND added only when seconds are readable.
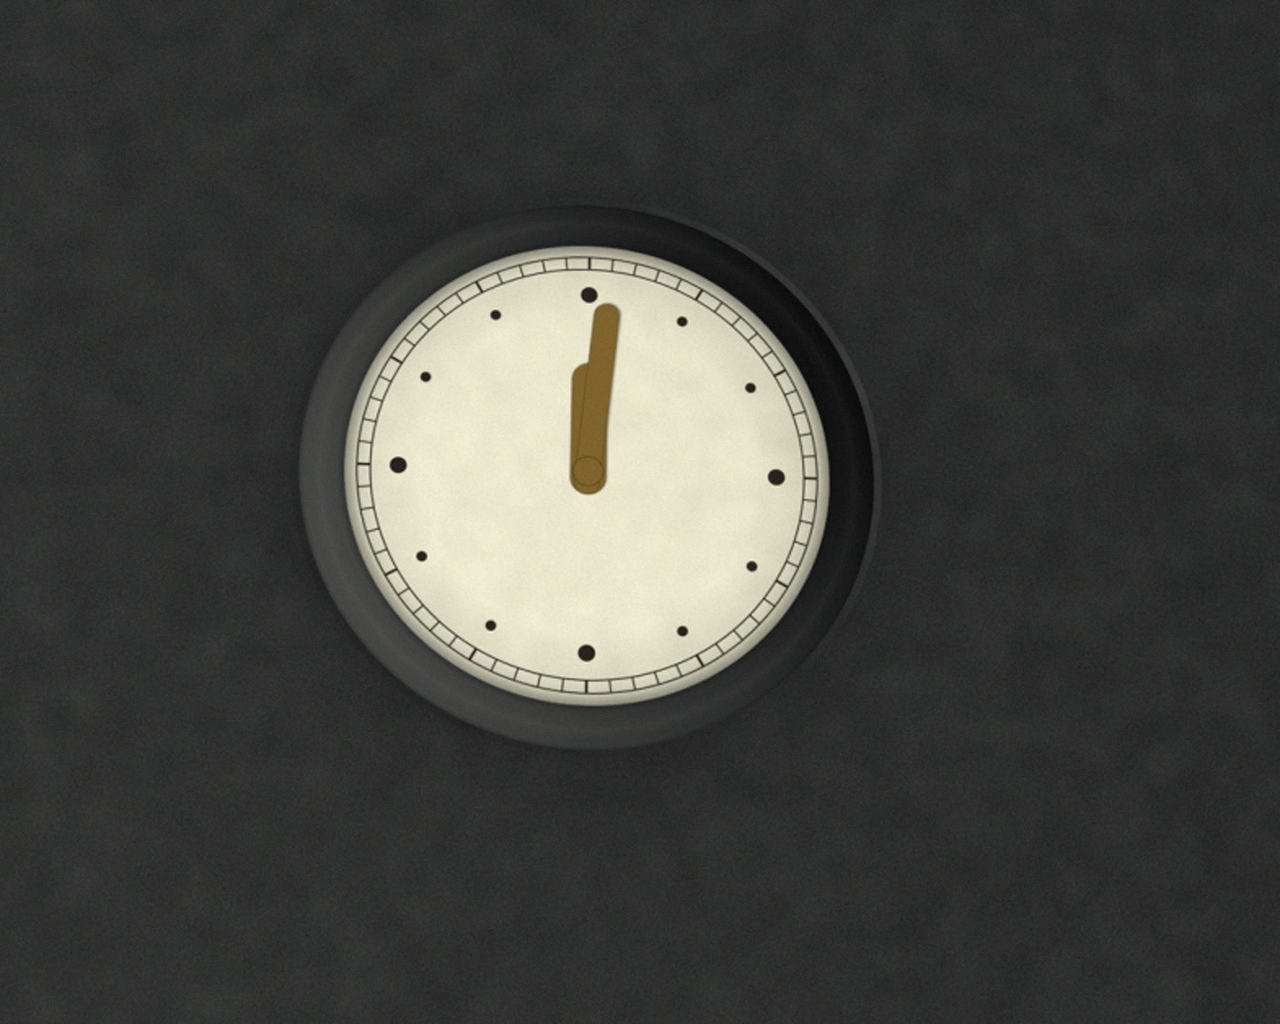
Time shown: h=12 m=1
